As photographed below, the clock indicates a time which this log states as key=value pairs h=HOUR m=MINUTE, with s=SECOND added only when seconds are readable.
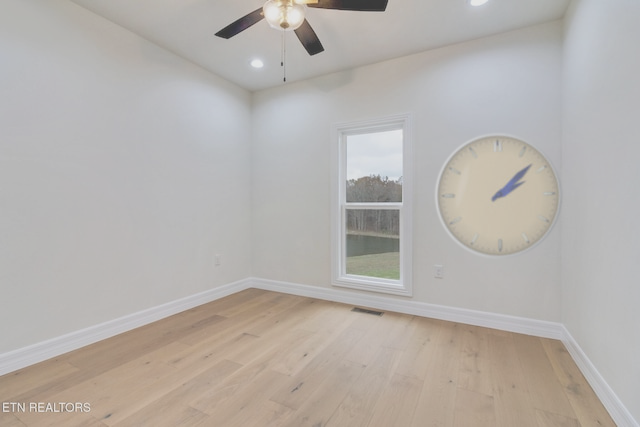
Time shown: h=2 m=8
